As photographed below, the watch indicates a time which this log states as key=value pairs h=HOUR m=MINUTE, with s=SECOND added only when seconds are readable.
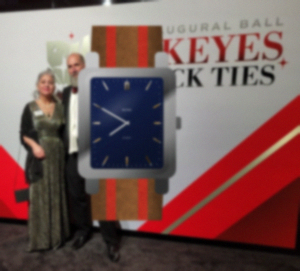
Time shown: h=7 m=50
